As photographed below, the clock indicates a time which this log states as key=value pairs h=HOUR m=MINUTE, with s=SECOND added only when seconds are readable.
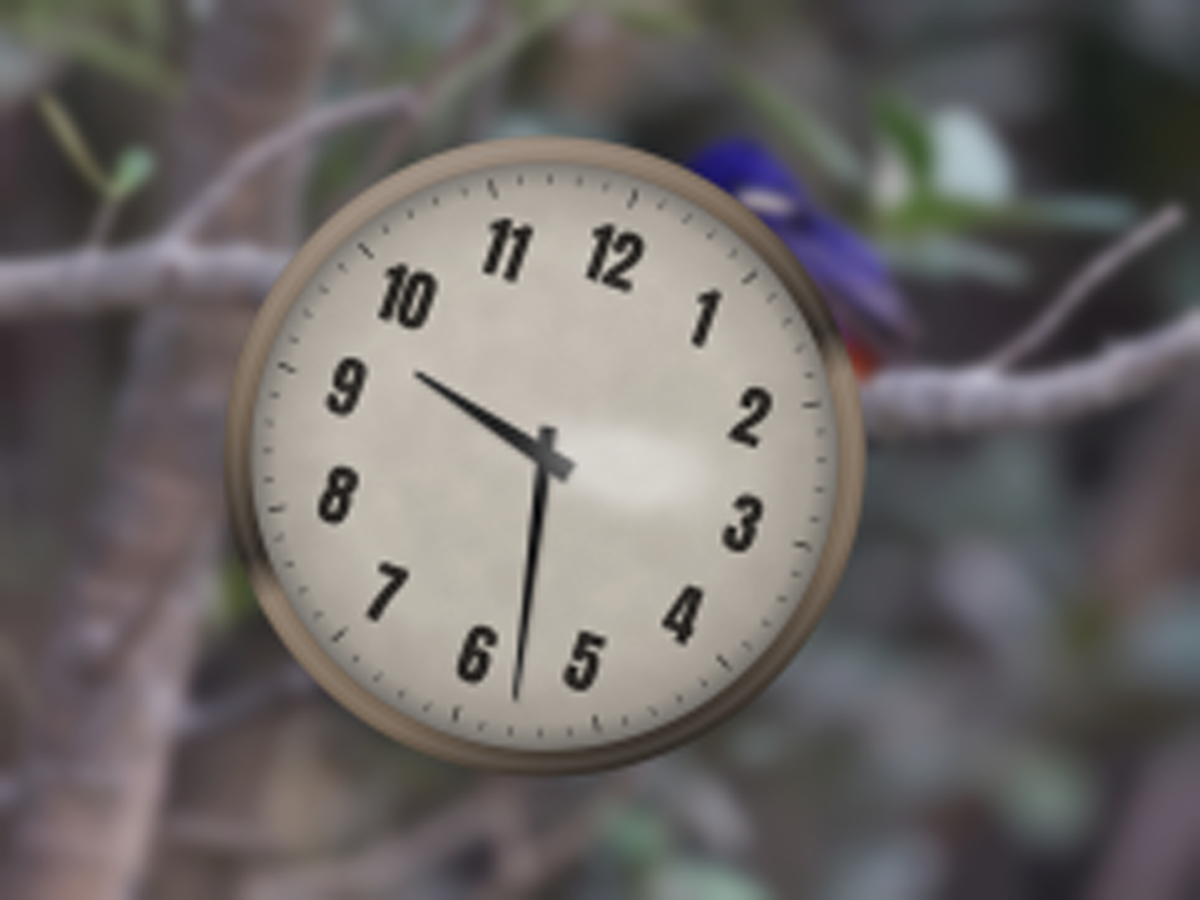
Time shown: h=9 m=28
